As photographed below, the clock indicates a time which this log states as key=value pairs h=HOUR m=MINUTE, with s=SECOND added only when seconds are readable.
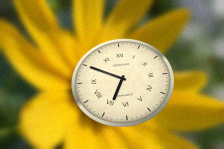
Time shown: h=6 m=50
